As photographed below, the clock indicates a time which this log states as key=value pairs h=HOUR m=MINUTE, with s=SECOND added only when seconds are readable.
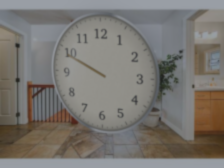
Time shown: h=9 m=49
